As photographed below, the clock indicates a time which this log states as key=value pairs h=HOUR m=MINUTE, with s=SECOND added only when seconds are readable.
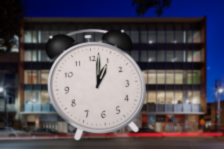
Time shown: h=1 m=2
